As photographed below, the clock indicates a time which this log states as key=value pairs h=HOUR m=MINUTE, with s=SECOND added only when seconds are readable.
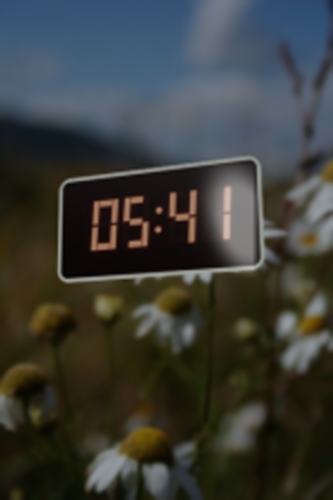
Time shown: h=5 m=41
